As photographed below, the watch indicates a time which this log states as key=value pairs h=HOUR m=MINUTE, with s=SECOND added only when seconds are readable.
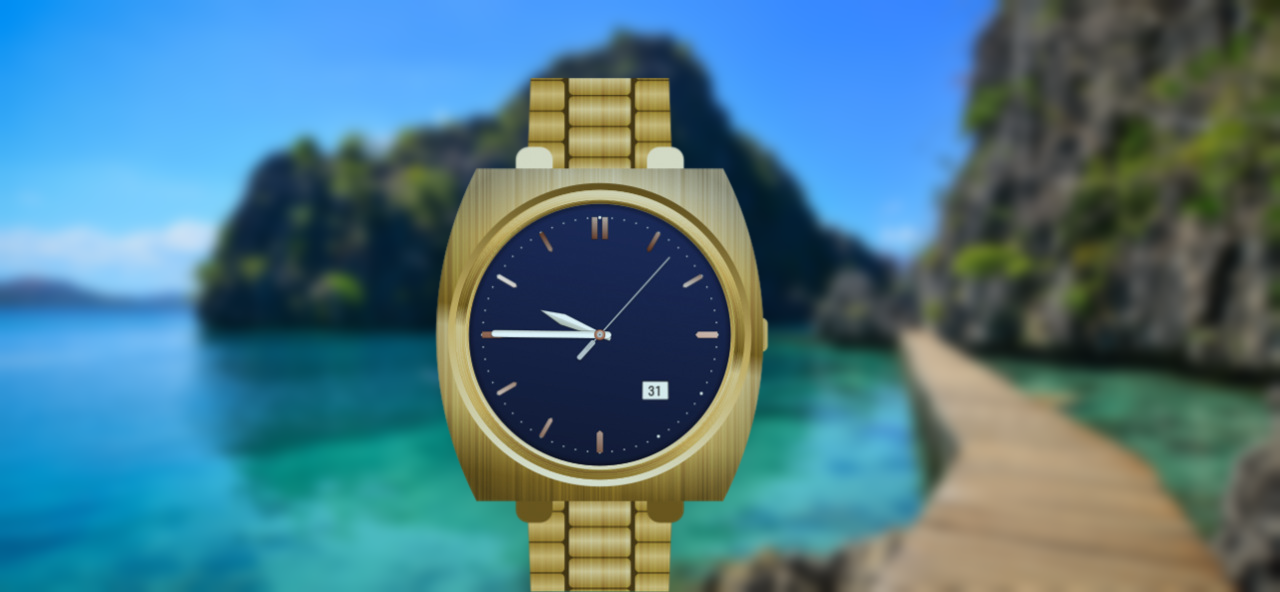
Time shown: h=9 m=45 s=7
